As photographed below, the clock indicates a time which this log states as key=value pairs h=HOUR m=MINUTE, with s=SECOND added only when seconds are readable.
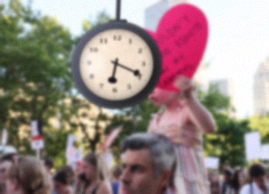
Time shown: h=6 m=19
